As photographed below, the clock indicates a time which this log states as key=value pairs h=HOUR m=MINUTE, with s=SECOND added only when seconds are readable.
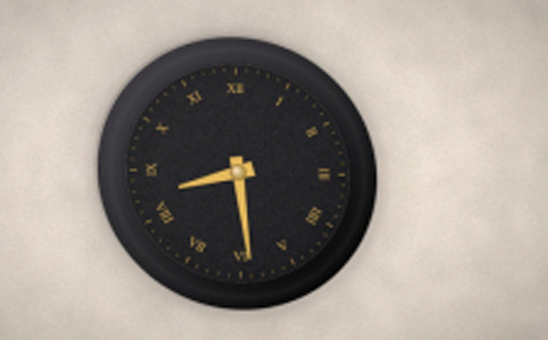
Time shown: h=8 m=29
